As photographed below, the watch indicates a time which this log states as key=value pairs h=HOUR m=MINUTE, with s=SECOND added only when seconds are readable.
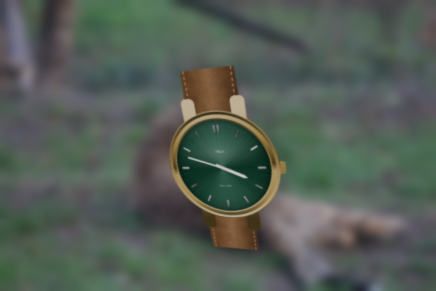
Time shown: h=3 m=48
